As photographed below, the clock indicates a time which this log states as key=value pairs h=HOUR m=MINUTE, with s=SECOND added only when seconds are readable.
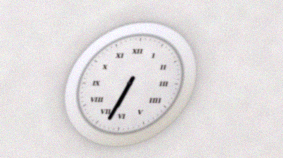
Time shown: h=6 m=33
